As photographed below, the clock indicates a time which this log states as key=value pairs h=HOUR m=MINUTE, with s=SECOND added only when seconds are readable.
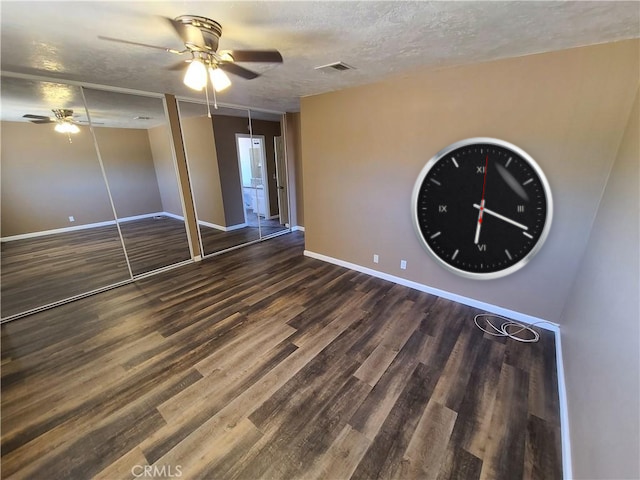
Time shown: h=6 m=19 s=1
